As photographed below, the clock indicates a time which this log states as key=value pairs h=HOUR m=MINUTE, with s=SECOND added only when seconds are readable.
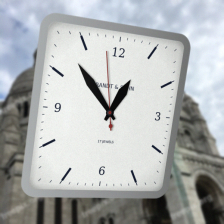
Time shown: h=12 m=52 s=58
